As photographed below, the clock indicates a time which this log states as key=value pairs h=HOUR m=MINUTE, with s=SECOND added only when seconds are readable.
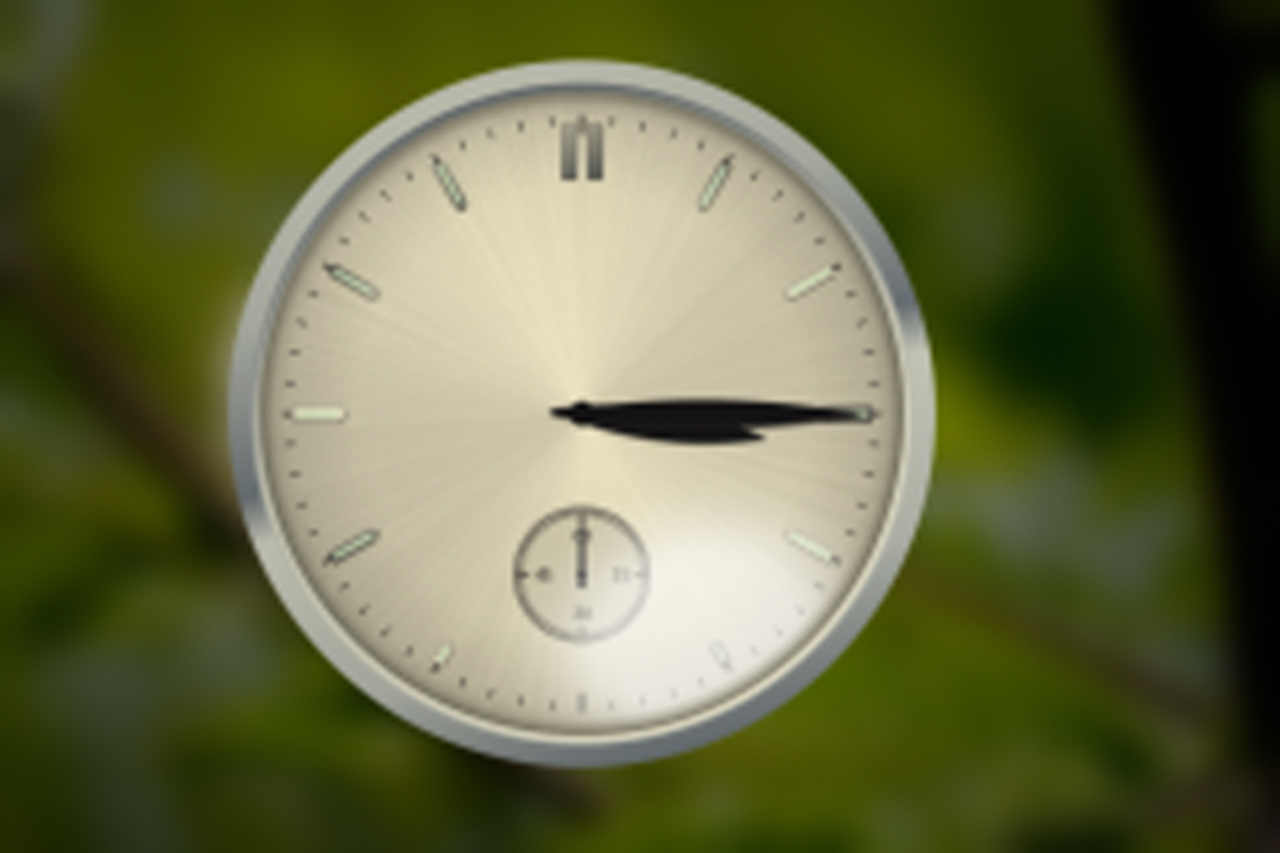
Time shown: h=3 m=15
